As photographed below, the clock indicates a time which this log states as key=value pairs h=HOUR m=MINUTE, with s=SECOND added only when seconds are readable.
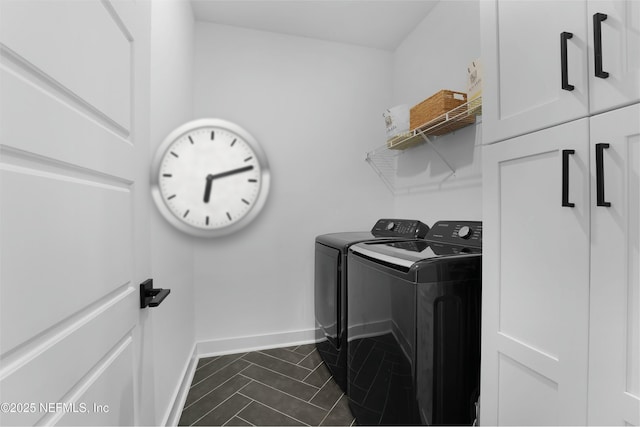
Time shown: h=6 m=12
